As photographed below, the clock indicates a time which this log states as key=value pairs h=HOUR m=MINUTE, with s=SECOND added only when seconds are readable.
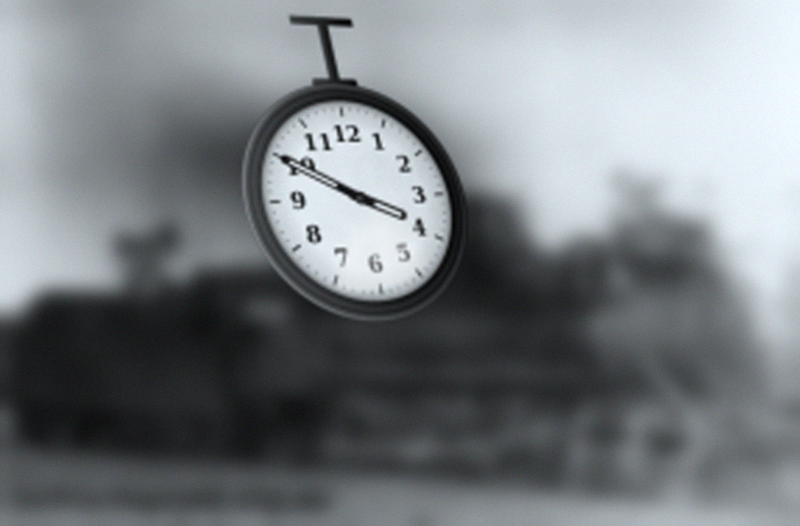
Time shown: h=3 m=50
